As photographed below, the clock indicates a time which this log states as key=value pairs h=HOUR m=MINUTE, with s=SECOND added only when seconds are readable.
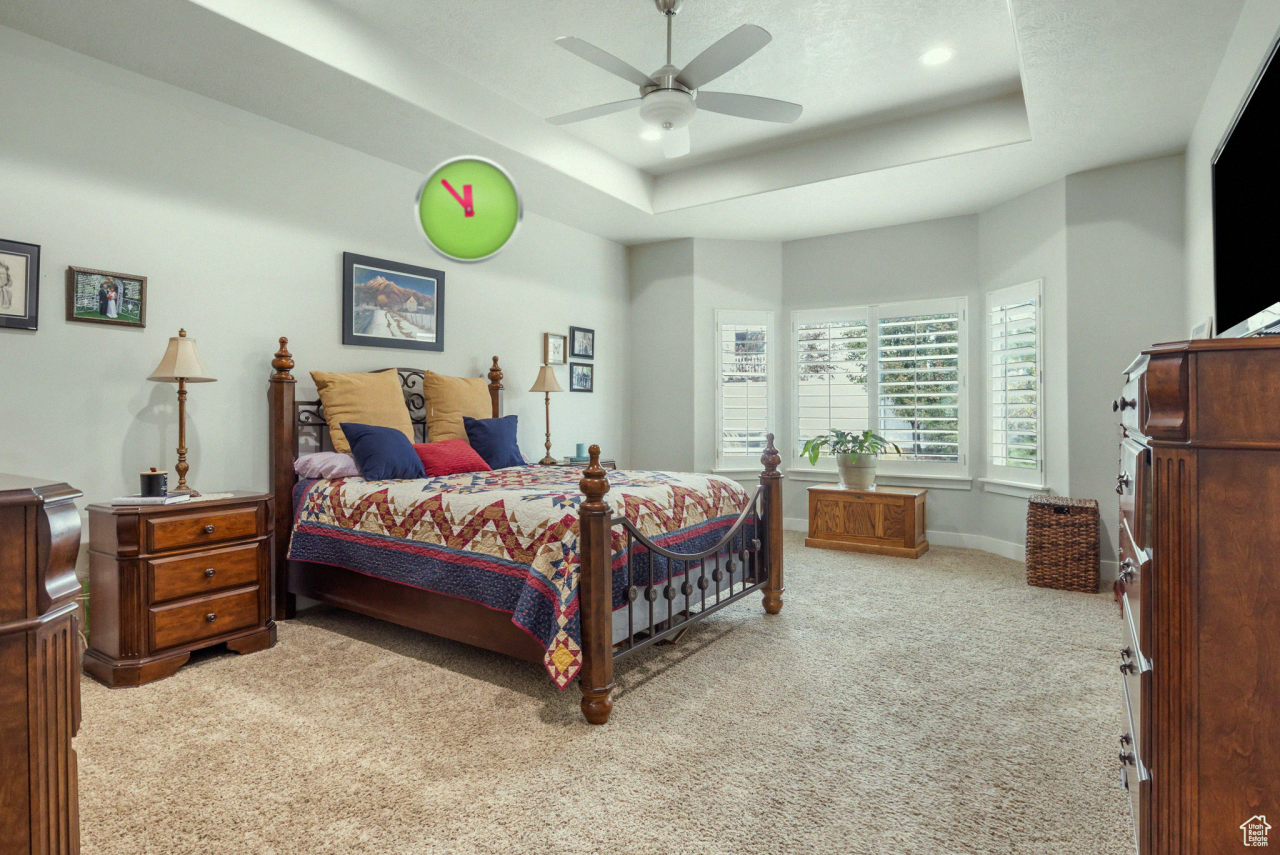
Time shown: h=11 m=53
